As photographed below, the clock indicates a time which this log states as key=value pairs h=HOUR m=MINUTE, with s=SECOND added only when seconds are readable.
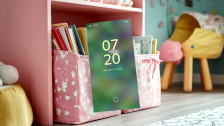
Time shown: h=7 m=20
